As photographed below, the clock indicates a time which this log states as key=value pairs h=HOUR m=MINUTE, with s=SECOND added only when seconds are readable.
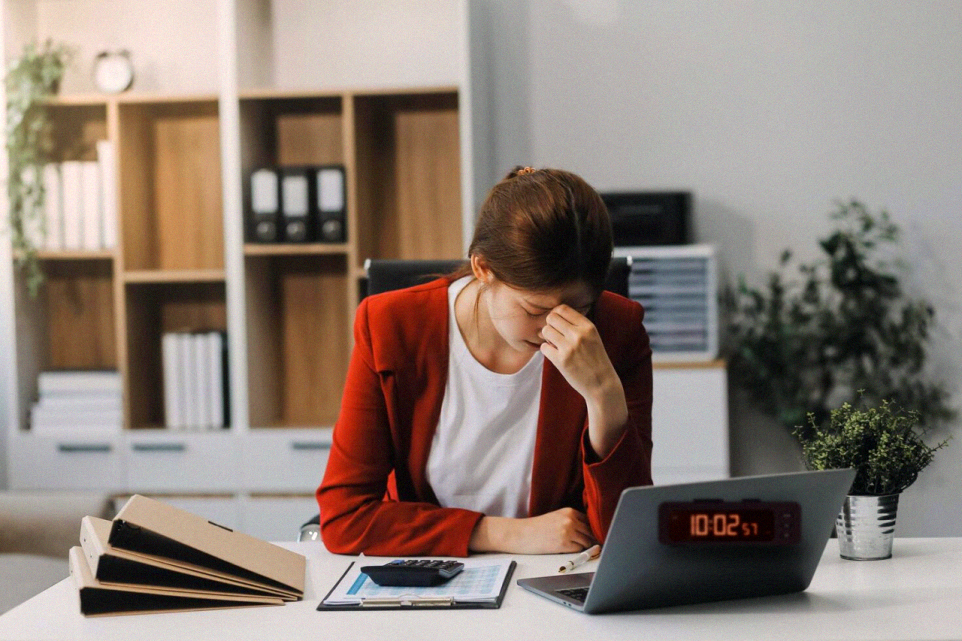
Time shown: h=10 m=2
